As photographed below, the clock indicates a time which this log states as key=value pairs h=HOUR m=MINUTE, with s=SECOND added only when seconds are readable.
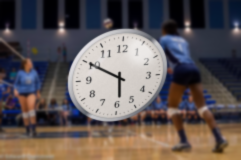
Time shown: h=5 m=50
